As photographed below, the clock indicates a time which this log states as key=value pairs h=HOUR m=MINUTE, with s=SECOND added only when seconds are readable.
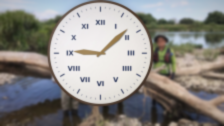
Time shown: h=9 m=8
